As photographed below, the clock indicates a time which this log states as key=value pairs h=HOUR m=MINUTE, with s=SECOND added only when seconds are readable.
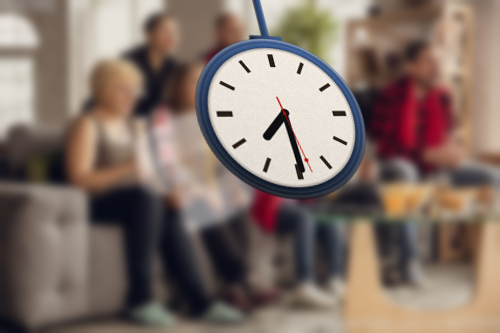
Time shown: h=7 m=29 s=28
